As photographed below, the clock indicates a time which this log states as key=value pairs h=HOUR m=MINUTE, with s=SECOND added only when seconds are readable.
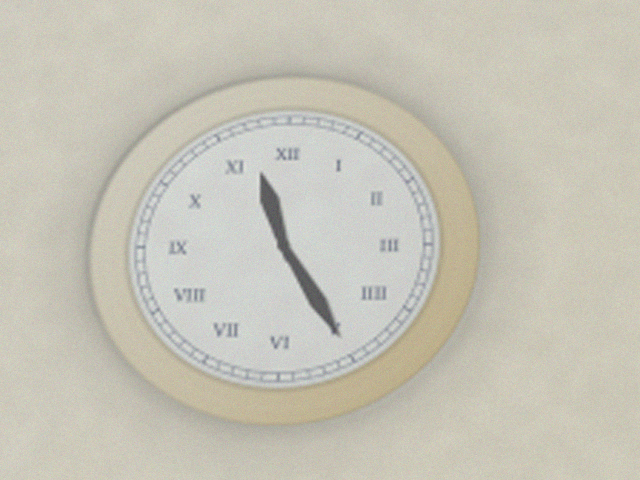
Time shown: h=11 m=25
